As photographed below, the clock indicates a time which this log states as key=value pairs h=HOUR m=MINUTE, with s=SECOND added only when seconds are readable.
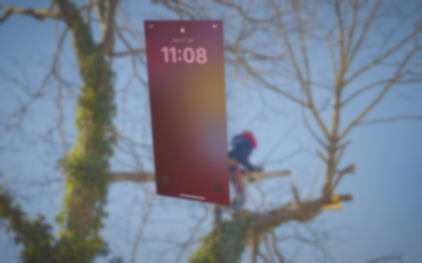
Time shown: h=11 m=8
